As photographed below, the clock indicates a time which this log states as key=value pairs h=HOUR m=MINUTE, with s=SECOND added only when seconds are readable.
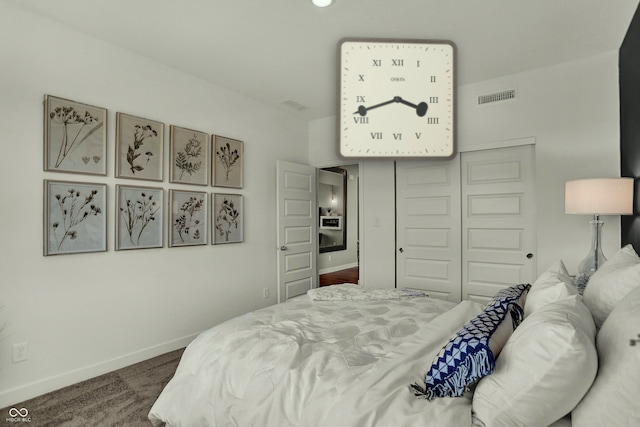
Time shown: h=3 m=42
